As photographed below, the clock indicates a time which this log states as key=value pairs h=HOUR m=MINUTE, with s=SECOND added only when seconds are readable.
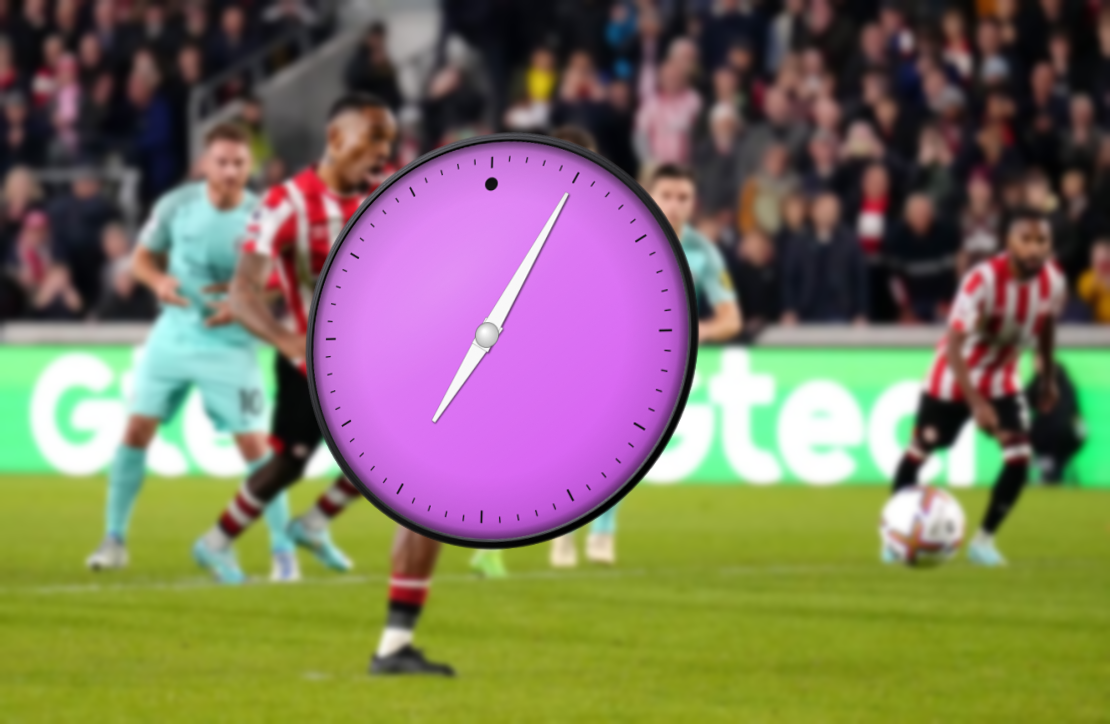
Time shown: h=7 m=5
